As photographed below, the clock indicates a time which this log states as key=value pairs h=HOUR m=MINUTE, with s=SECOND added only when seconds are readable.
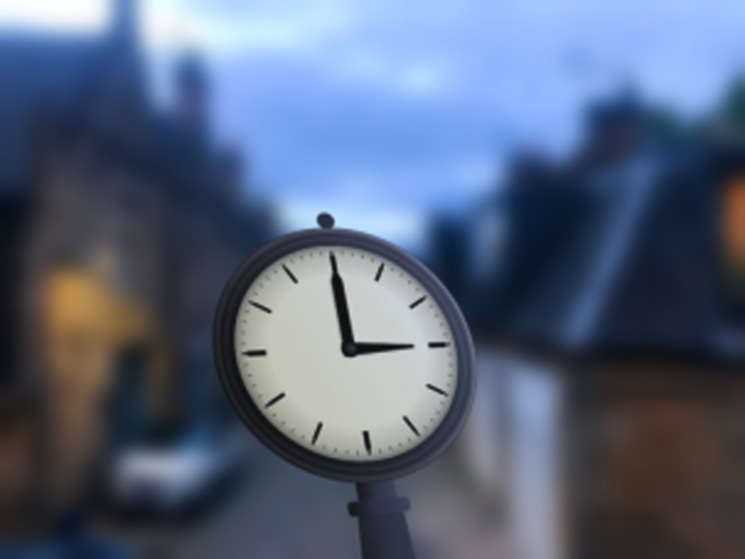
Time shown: h=3 m=0
